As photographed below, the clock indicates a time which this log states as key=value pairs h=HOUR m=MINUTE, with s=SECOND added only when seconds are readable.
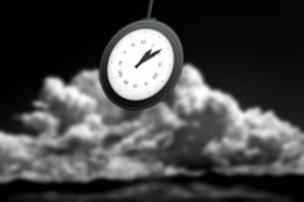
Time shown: h=1 m=9
